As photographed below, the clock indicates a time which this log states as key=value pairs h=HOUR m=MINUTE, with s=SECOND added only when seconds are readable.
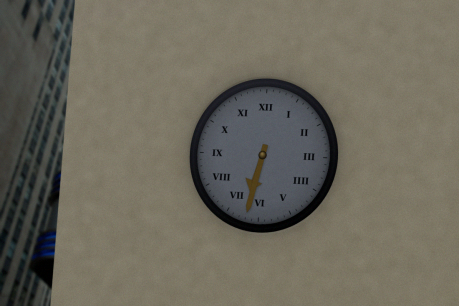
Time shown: h=6 m=32
